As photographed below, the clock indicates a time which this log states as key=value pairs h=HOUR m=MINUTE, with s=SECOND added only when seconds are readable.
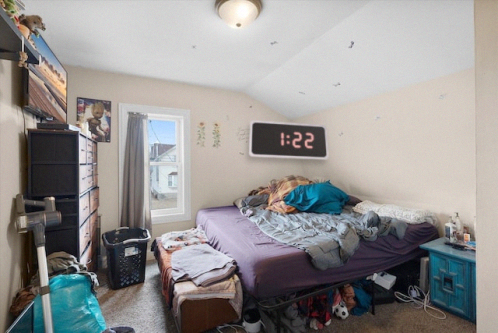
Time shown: h=1 m=22
